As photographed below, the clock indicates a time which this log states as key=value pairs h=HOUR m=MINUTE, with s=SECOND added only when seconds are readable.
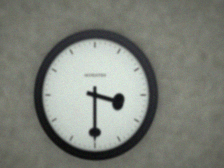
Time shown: h=3 m=30
